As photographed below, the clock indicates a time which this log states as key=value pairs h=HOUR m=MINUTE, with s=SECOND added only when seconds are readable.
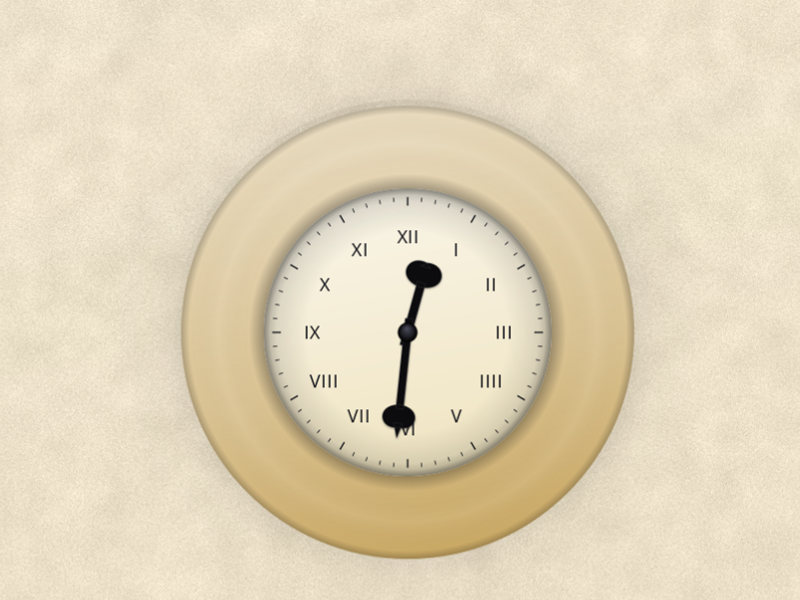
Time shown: h=12 m=31
